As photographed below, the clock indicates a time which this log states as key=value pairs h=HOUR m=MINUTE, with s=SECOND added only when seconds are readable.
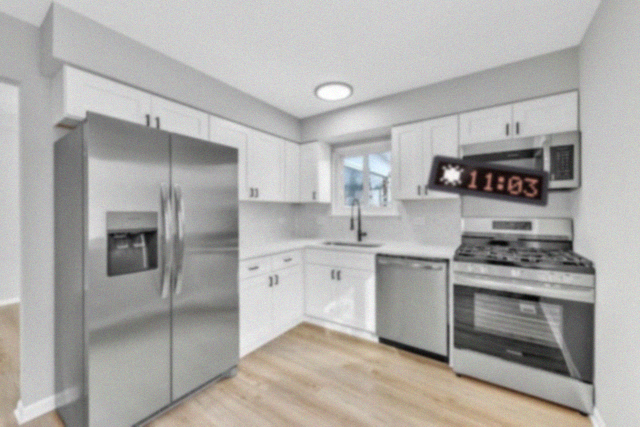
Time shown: h=11 m=3
